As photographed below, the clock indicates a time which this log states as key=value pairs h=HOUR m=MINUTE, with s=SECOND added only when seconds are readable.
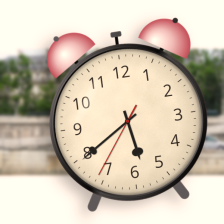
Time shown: h=5 m=39 s=36
